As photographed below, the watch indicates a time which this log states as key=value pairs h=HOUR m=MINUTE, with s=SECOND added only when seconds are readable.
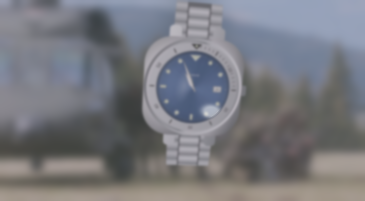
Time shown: h=10 m=56
